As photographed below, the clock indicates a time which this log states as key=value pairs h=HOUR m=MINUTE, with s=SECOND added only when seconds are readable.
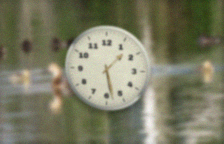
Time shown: h=1 m=28
